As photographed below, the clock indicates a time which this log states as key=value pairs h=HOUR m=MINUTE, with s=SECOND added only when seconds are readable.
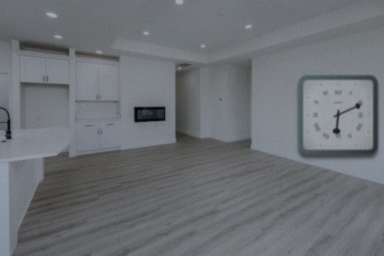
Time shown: h=6 m=11
